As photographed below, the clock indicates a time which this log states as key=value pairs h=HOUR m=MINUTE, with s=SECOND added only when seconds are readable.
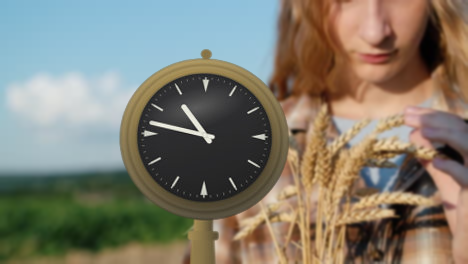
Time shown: h=10 m=47
